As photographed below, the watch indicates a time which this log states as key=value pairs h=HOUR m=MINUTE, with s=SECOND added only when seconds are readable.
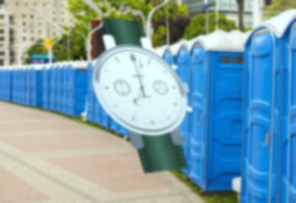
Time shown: h=7 m=2
